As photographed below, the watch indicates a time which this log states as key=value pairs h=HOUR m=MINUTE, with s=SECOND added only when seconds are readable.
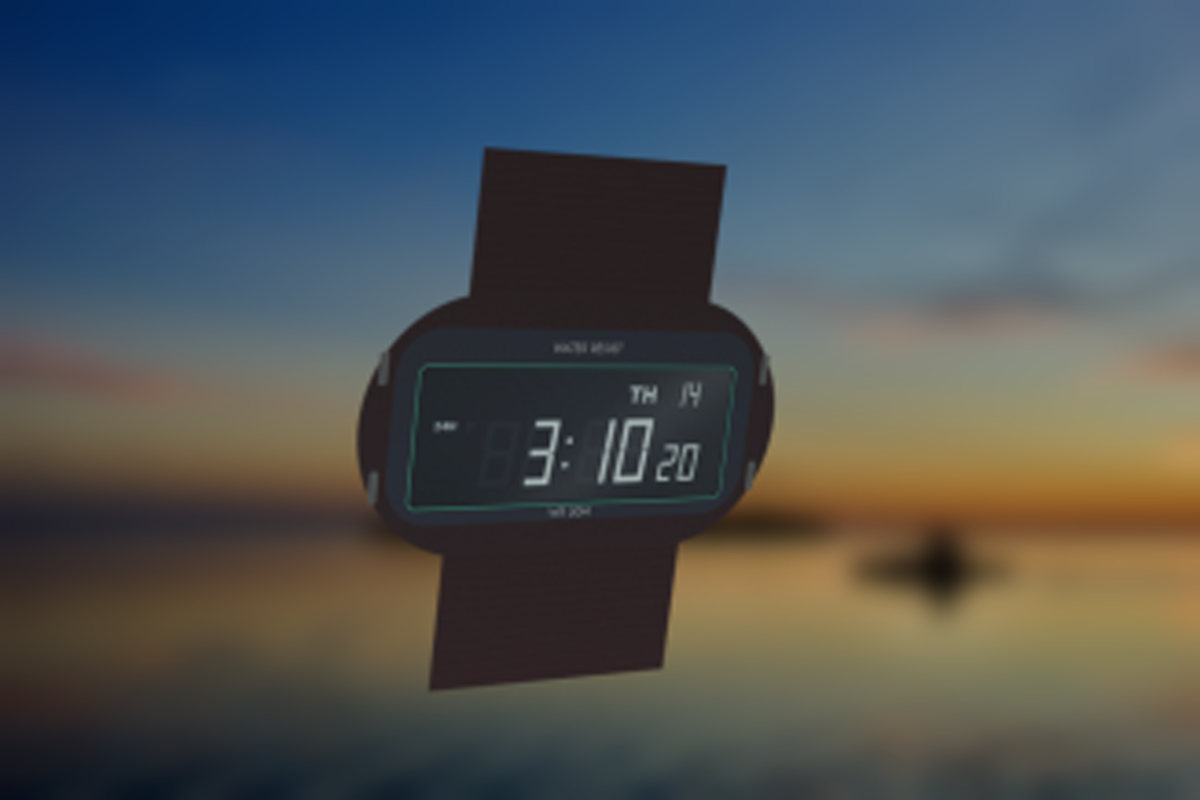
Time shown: h=3 m=10 s=20
